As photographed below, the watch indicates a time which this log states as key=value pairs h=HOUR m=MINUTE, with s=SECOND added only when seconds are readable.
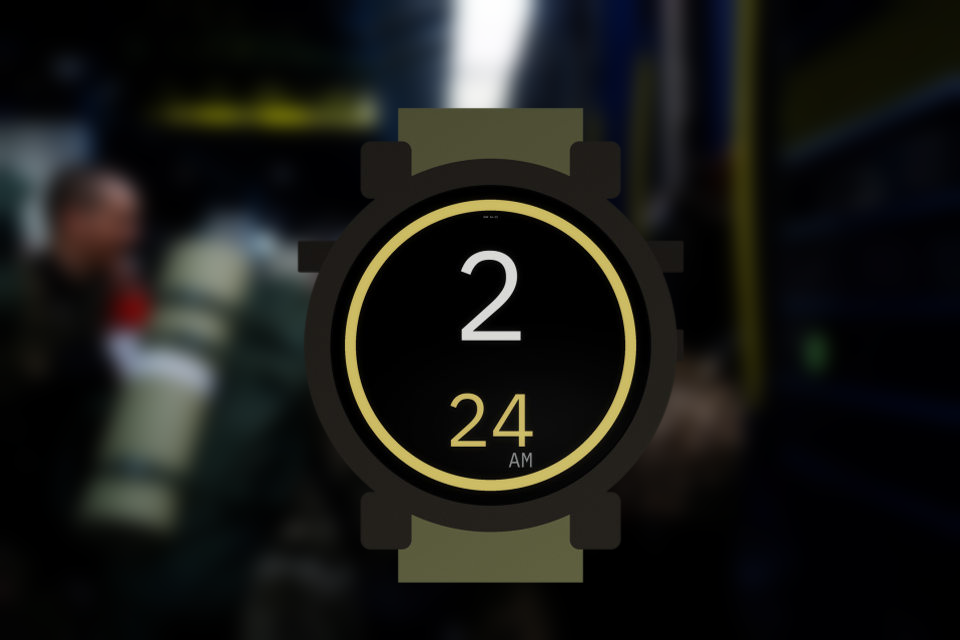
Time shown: h=2 m=24
